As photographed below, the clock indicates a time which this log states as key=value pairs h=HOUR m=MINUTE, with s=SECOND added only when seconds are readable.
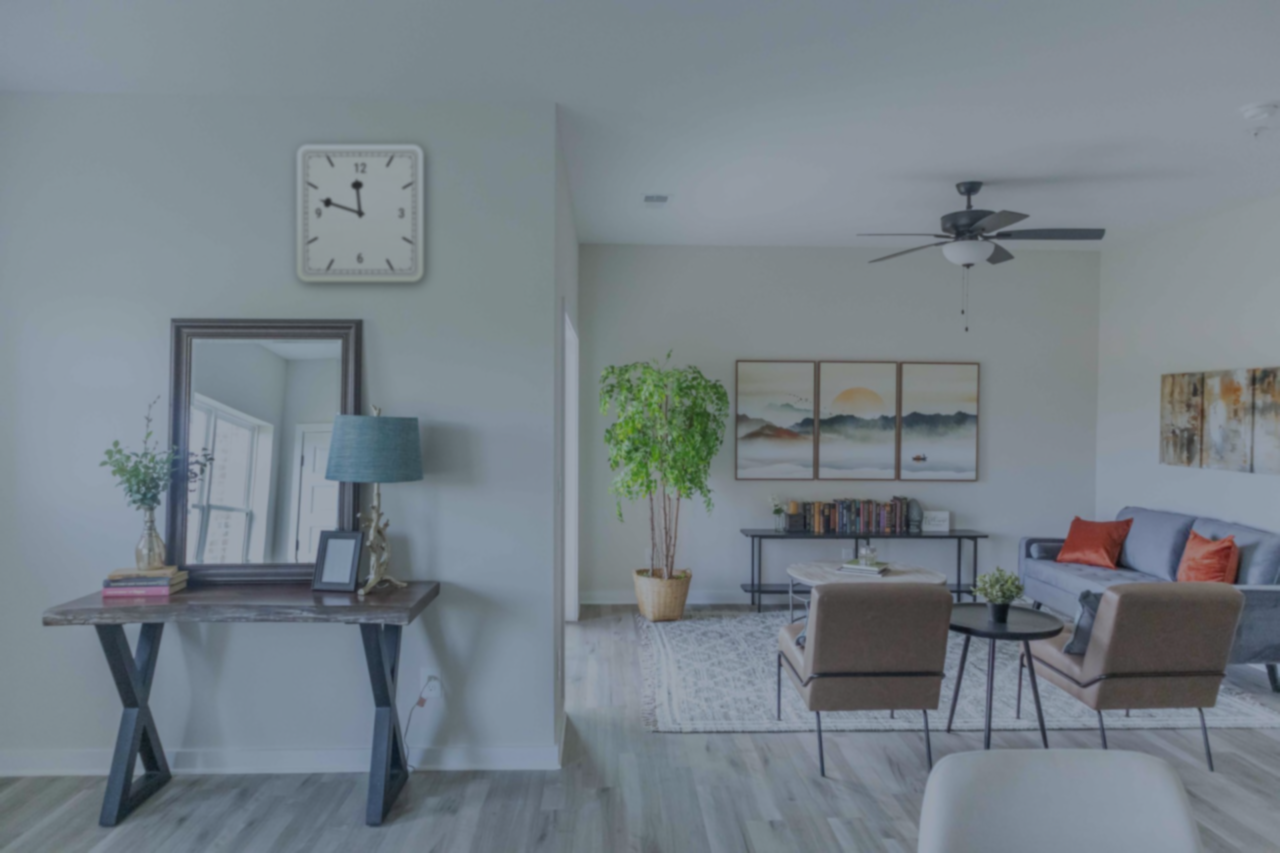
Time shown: h=11 m=48
